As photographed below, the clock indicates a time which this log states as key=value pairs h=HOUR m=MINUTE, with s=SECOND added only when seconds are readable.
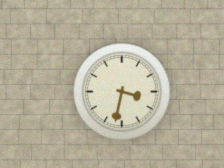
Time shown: h=3 m=32
